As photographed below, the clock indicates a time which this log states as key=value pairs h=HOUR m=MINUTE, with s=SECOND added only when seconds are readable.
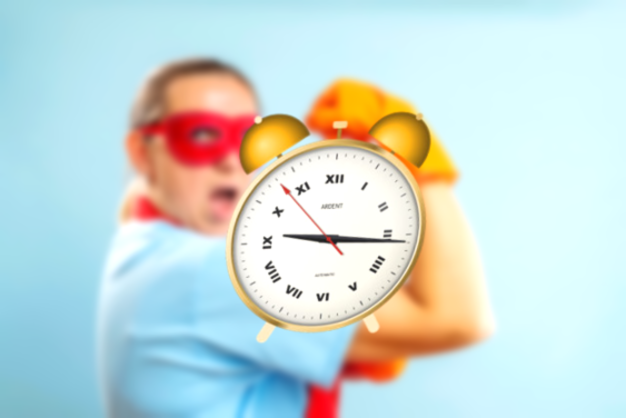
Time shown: h=9 m=15 s=53
